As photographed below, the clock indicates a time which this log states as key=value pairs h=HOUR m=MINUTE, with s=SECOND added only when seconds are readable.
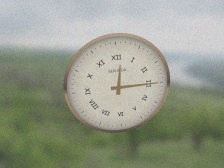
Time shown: h=12 m=15
